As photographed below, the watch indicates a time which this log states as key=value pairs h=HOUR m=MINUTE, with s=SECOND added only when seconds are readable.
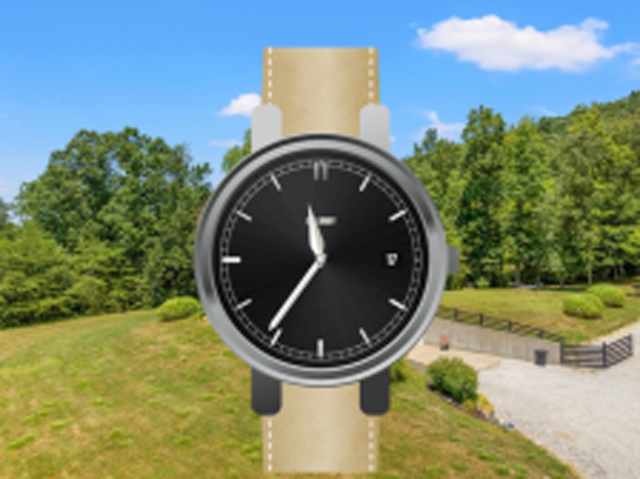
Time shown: h=11 m=36
